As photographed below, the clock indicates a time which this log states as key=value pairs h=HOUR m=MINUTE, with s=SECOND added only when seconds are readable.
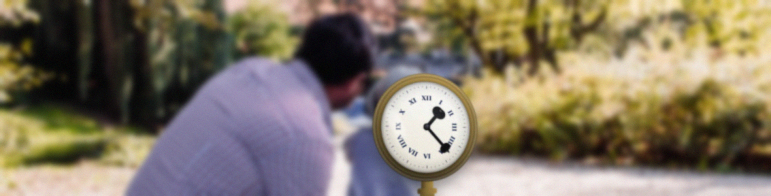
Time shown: h=1 m=23
